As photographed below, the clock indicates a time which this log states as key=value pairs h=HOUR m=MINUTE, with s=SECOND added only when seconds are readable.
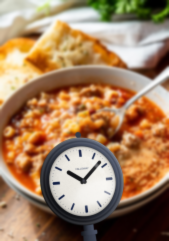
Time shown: h=10 m=8
